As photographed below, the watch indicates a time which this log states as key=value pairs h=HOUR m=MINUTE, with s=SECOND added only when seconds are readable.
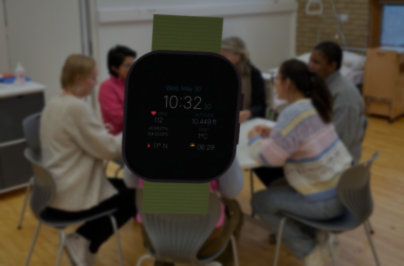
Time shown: h=10 m=32
